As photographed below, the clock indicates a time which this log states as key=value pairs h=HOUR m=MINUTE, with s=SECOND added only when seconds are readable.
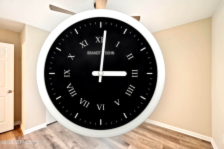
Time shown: h=3 m=1
